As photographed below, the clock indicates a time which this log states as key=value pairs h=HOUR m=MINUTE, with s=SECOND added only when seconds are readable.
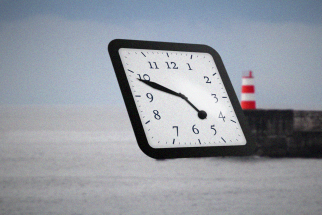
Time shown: h=4 m=49
